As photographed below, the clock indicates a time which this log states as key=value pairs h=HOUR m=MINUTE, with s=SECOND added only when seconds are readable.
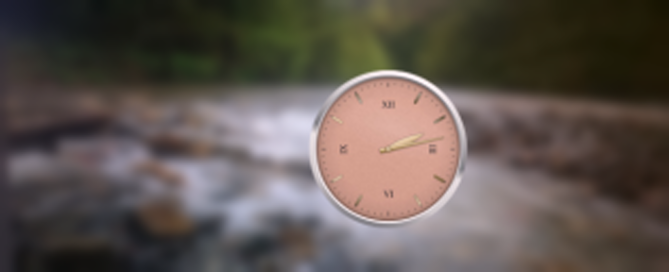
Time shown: h=2 m=13
